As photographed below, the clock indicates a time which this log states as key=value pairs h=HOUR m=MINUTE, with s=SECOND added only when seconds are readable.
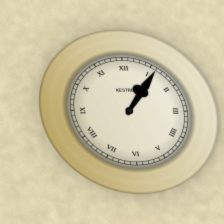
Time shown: h=1 m=6
